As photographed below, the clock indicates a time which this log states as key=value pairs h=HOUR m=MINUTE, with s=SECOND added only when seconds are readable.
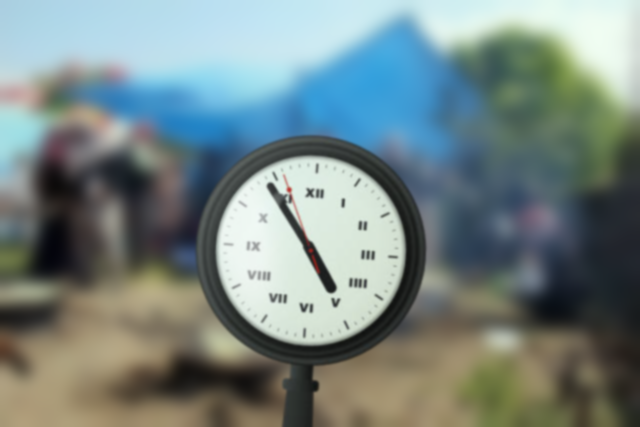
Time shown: h=4 m=53 s=56
